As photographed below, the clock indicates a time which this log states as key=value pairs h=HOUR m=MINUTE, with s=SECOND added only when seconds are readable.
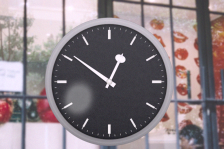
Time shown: h=12 m=51
